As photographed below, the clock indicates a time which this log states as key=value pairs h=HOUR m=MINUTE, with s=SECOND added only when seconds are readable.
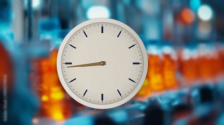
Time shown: h=8 m=44
